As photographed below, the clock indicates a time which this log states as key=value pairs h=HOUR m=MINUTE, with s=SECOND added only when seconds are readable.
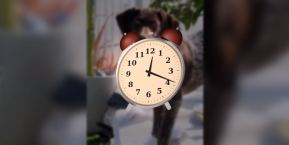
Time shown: h=12 m=19
